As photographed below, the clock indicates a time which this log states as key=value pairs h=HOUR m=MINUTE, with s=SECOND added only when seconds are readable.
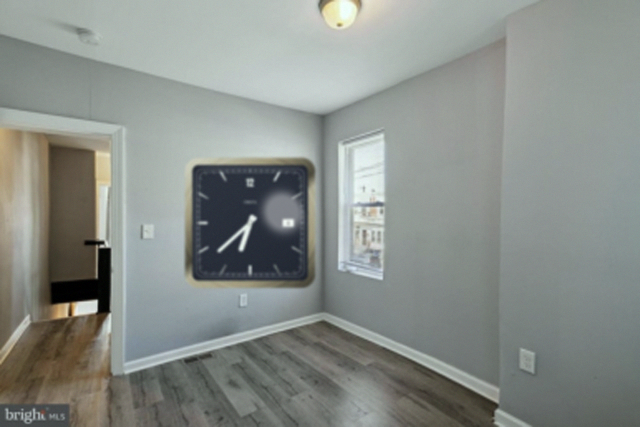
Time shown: h=6 m=38
